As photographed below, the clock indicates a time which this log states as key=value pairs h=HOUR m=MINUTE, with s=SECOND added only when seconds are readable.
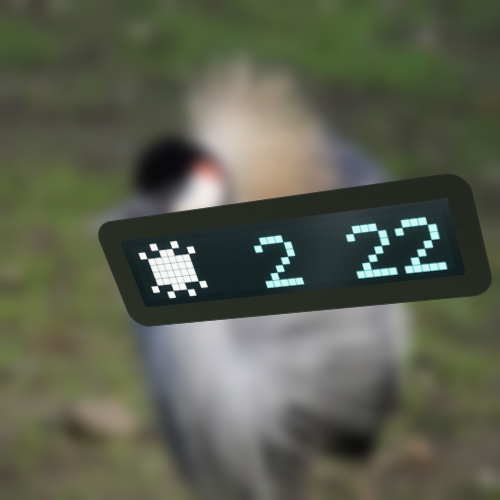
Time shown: h=2 m=22
